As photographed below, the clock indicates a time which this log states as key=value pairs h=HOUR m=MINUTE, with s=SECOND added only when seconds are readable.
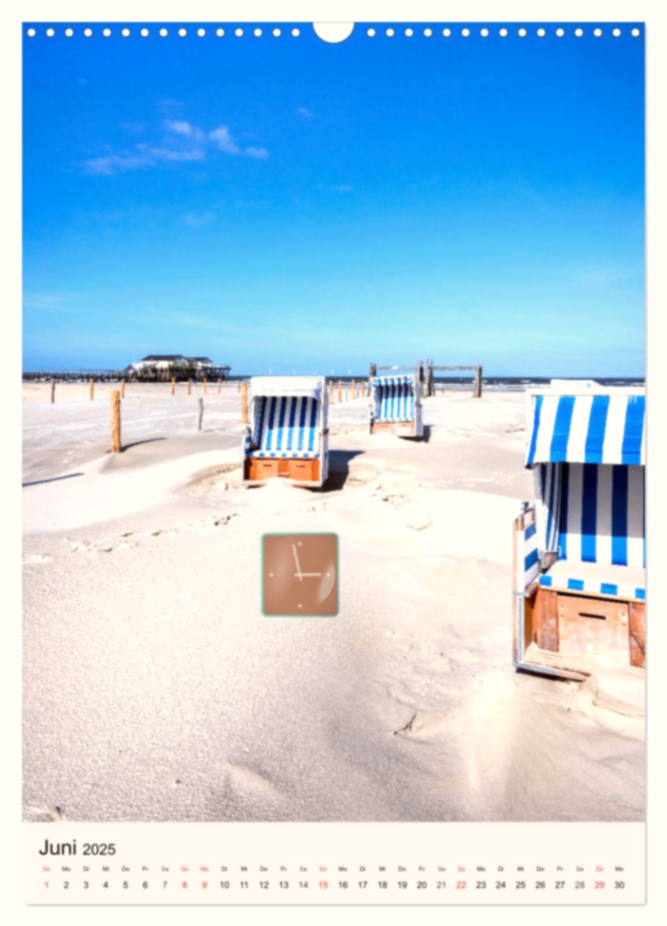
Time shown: h=2 m=58
